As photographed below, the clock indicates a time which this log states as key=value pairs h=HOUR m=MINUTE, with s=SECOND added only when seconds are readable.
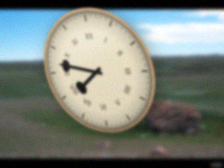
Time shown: h=7 m=47
